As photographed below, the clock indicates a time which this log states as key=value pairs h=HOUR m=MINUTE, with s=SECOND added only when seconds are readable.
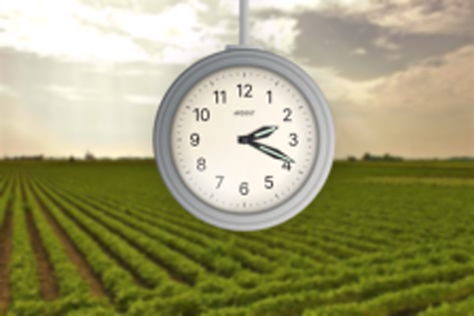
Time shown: h=2 m=19
